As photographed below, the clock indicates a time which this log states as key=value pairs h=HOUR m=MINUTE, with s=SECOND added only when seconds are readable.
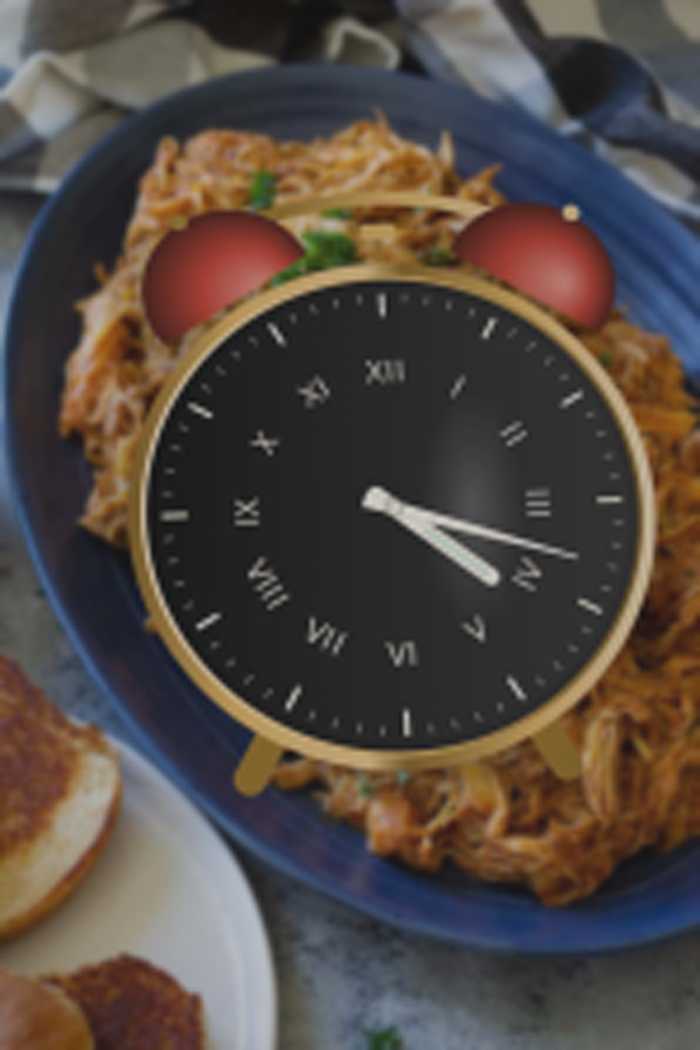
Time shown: h=4 m=18
